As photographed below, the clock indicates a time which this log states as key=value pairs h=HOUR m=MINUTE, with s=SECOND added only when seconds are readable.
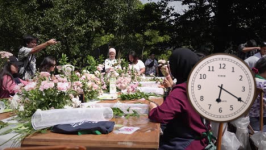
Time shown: h=6 m=20
